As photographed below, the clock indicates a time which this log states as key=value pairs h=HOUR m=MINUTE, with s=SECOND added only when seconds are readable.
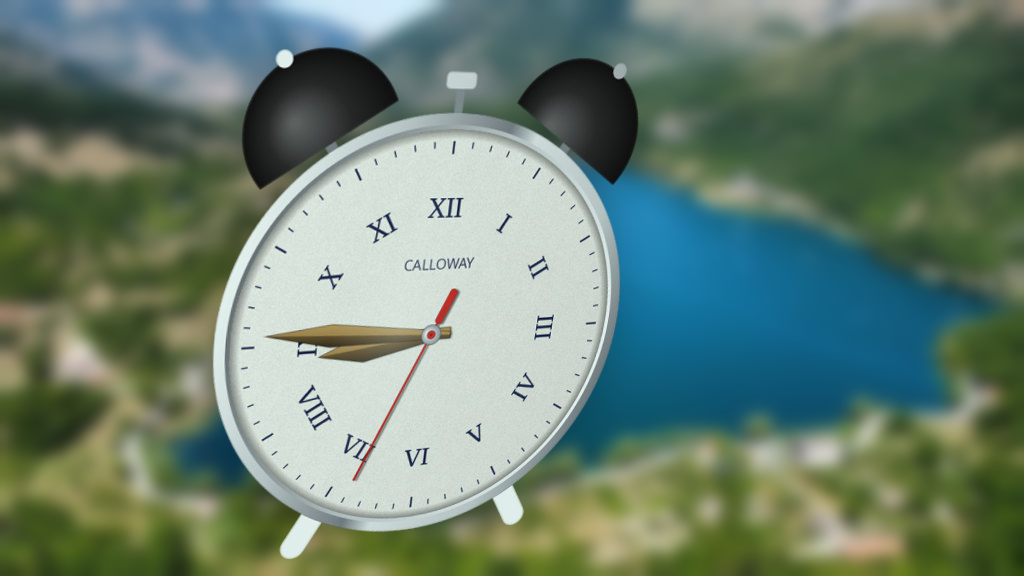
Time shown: h=8 m=45 s=34
